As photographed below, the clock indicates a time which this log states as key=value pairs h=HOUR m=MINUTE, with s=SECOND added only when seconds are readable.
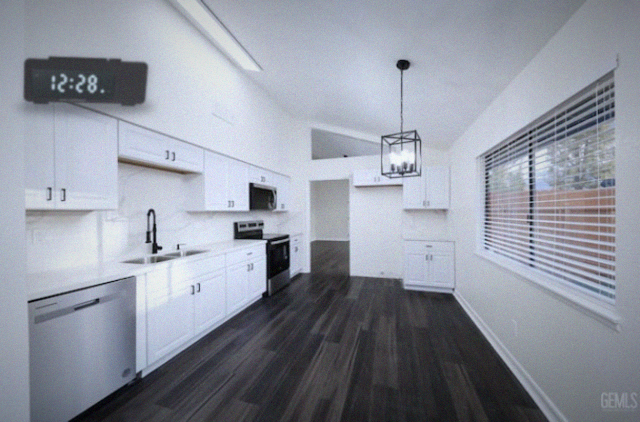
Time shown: h=12 m=28
